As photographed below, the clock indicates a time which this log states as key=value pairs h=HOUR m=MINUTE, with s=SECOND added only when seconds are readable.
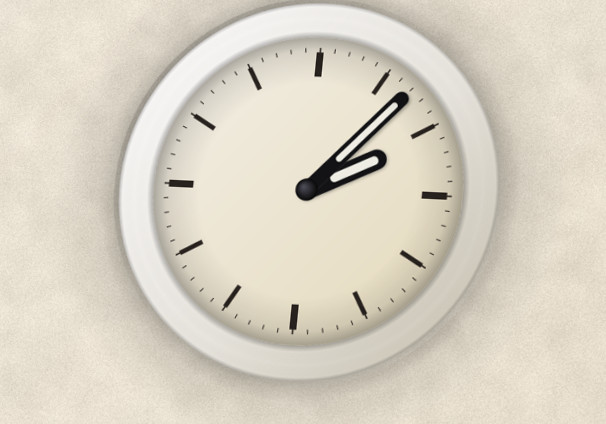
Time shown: h=2 m=7
